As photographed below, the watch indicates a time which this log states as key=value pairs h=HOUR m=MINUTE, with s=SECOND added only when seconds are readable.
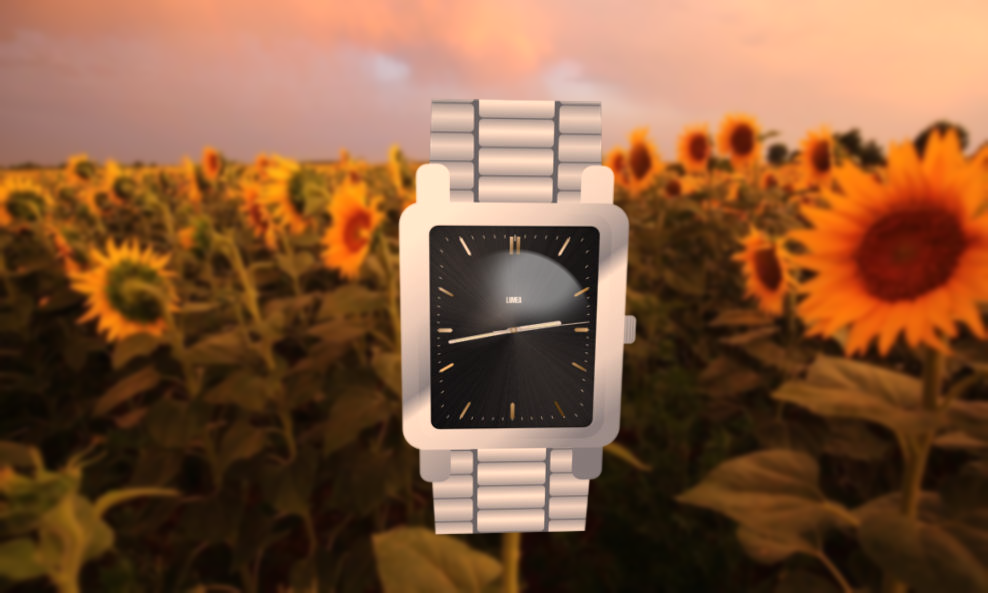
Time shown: h=2 m=43 s=14
